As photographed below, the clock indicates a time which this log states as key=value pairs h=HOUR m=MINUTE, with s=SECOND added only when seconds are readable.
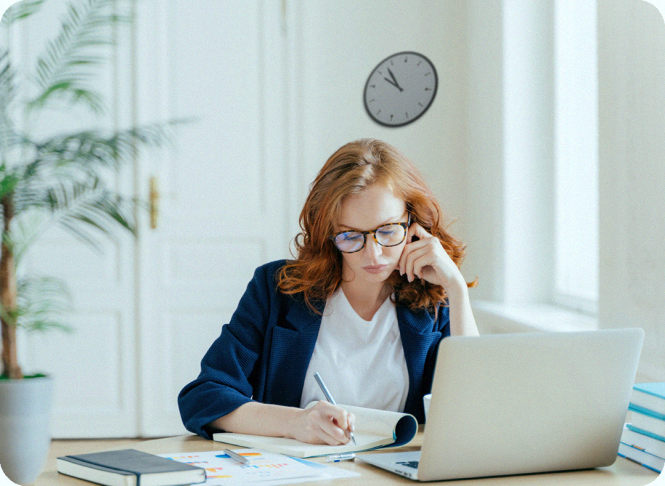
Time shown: h=9 m=53
